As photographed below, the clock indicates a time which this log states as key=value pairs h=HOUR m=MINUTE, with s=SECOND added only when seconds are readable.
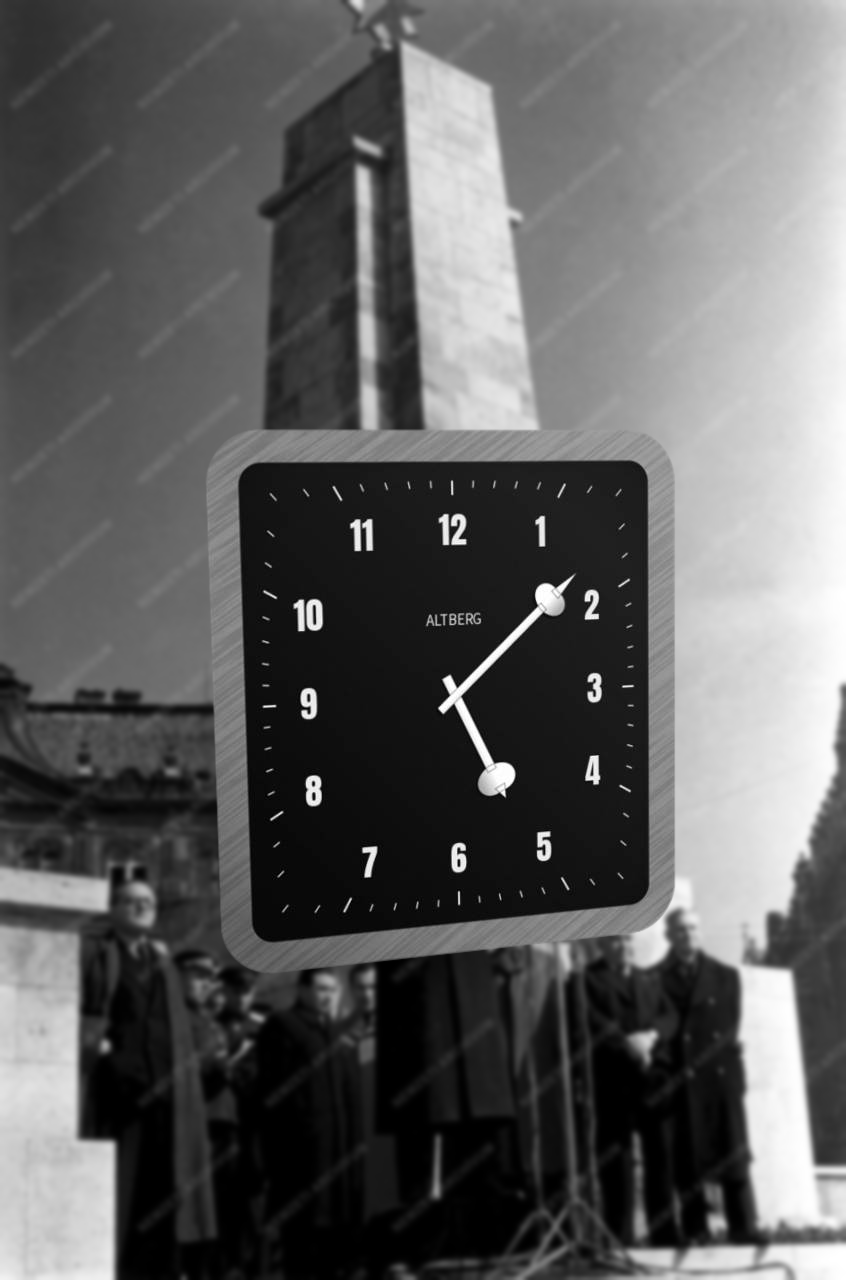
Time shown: h=5 m=8
